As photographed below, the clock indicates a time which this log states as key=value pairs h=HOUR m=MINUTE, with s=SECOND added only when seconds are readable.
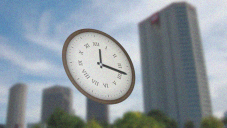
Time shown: h=12 m=18
